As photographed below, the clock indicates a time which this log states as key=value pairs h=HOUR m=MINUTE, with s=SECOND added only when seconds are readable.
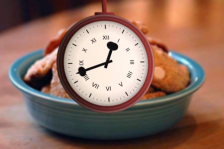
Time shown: h=12 m=42
